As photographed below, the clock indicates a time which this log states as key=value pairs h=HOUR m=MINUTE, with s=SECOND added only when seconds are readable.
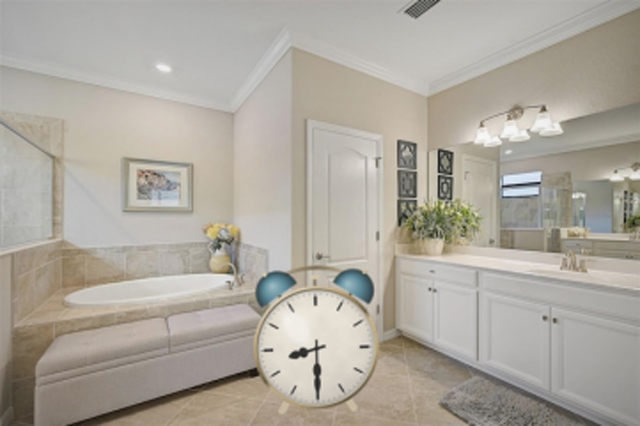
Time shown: h=8 m=30
